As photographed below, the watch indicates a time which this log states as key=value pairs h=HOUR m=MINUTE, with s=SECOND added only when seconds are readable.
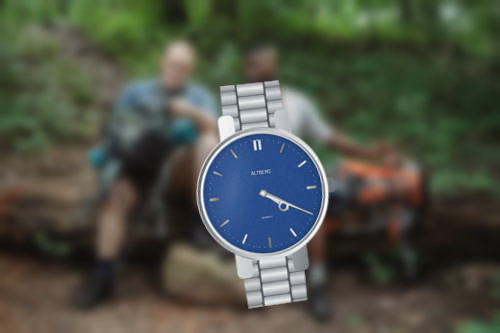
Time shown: h=4 m=20
